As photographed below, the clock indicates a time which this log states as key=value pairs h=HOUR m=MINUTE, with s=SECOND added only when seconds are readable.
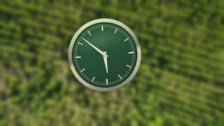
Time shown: h=5 m=52
